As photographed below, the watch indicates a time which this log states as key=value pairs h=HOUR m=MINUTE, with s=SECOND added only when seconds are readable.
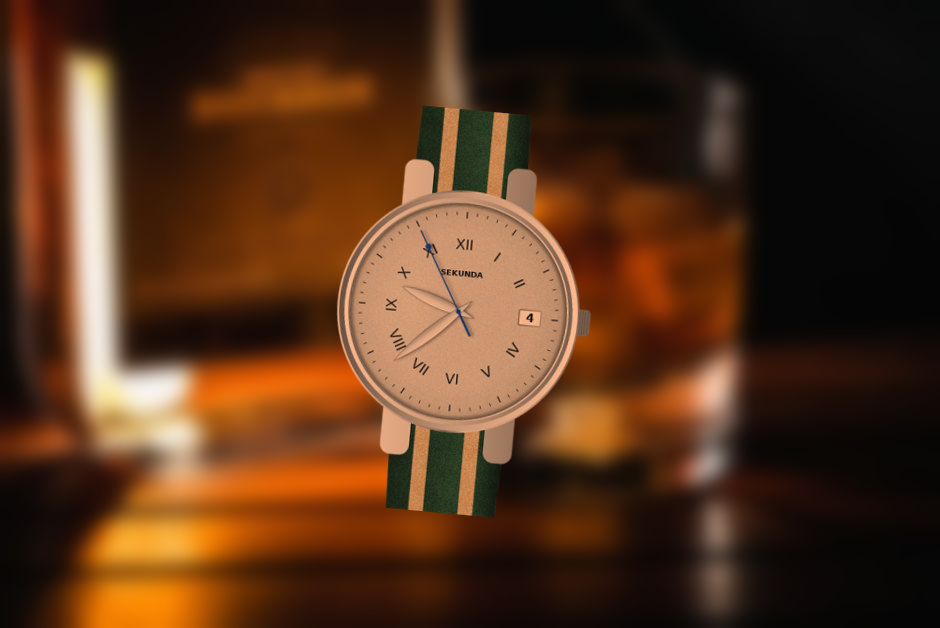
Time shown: h=9 m=37 s=55
